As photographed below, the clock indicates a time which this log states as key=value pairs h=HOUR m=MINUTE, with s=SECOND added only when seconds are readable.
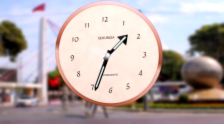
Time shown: h=1 m=34
